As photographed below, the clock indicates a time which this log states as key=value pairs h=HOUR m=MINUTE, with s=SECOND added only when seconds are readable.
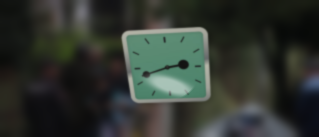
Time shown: h=2 m=42
